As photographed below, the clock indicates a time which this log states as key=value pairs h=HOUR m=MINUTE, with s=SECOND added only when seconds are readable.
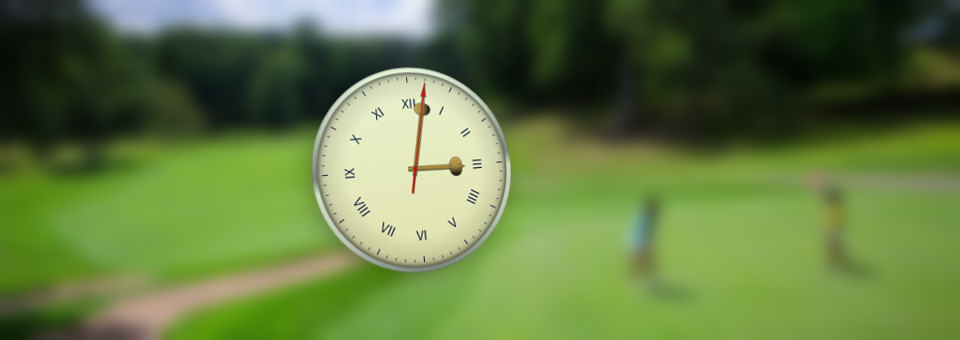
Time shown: h=3 m=2 s=2
